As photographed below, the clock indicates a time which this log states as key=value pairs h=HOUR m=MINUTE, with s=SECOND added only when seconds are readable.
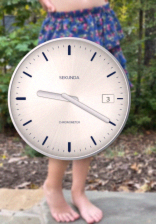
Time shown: h=9 m=20
